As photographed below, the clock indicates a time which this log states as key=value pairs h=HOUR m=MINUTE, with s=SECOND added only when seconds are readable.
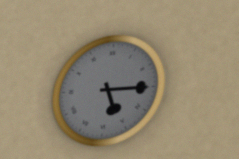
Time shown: h=5 m=15
